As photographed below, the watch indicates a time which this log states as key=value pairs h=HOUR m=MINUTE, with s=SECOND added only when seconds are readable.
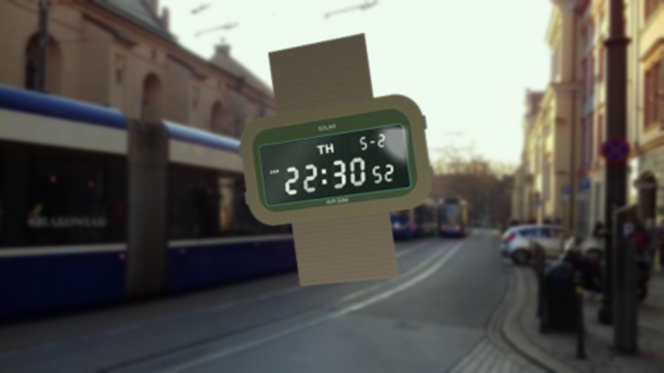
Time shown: h=22 m=30 s=52
